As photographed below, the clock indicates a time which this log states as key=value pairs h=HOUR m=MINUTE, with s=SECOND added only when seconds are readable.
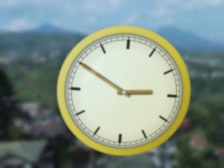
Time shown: h=2 m=50
